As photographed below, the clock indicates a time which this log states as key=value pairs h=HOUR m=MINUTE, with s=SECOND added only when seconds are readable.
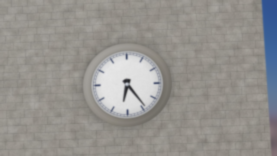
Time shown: h=6 m=24
